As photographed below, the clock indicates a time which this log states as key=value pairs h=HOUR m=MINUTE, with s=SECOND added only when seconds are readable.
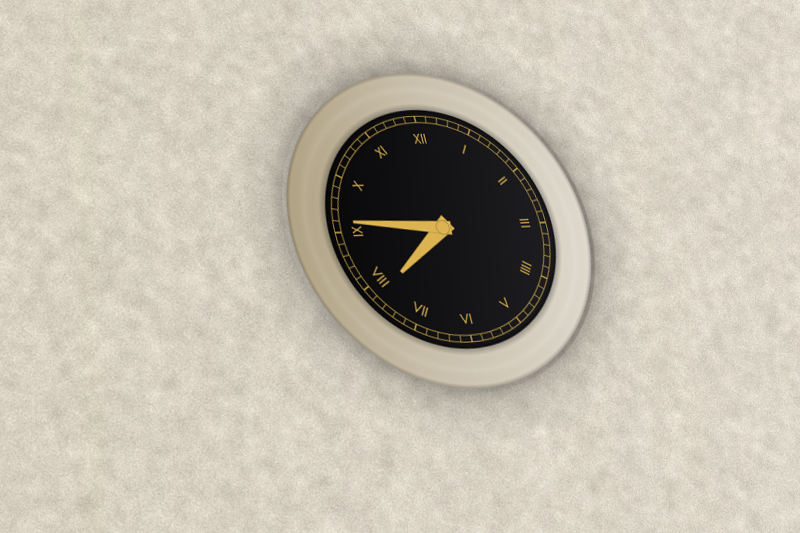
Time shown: h=7 m=46
